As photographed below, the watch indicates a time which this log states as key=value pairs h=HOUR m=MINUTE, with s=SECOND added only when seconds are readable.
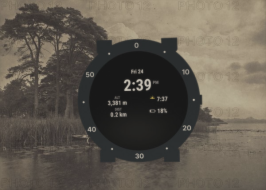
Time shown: h=2 m=39
